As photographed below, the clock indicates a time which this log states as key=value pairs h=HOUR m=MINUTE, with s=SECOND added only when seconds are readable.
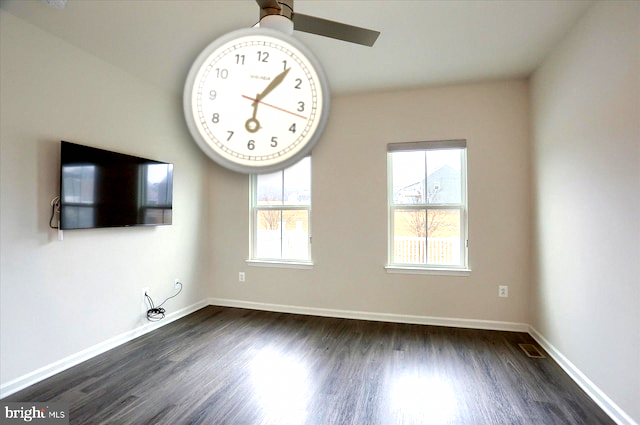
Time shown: h=6 m=6 s=17
